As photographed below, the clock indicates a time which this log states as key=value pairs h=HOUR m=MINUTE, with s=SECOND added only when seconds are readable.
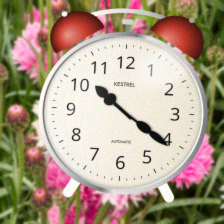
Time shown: h=10 m=21
